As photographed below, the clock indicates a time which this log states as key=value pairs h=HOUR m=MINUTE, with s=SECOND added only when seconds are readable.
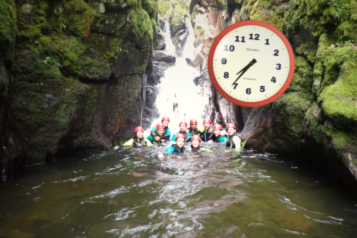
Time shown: h=7 m=36
